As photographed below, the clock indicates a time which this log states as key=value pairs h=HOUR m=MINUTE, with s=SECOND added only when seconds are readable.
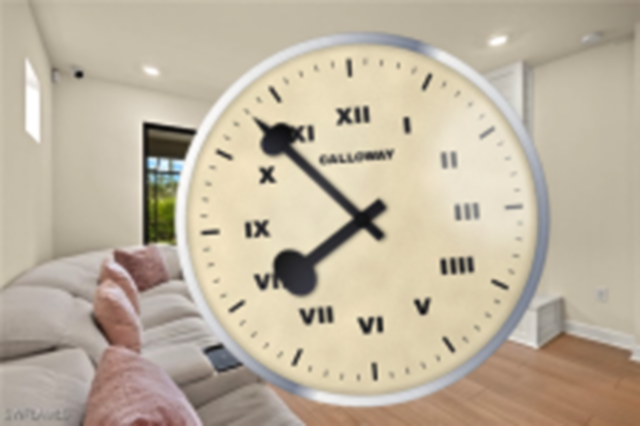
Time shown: h=7 m=53
